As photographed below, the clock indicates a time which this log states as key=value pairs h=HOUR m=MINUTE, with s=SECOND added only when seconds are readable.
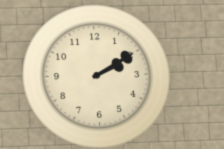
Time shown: h=2 m=10
